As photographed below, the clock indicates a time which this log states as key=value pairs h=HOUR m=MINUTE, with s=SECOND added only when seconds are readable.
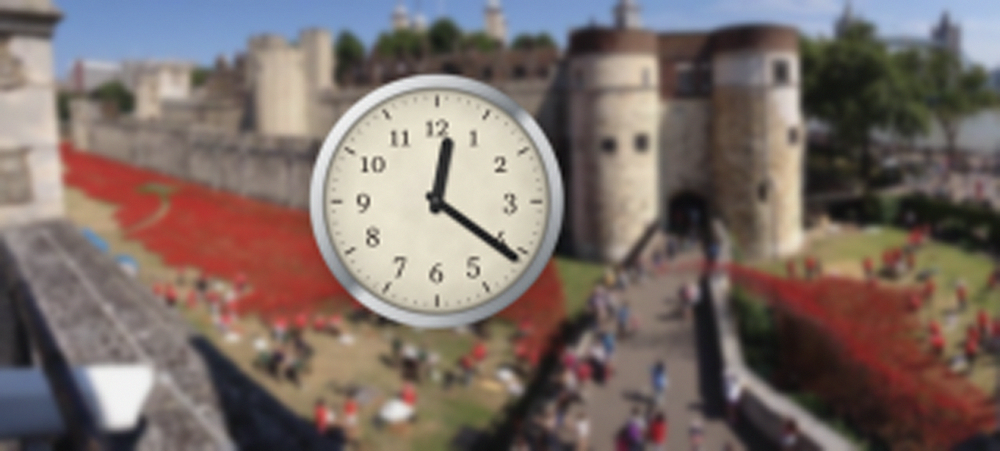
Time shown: h=12 m=21
